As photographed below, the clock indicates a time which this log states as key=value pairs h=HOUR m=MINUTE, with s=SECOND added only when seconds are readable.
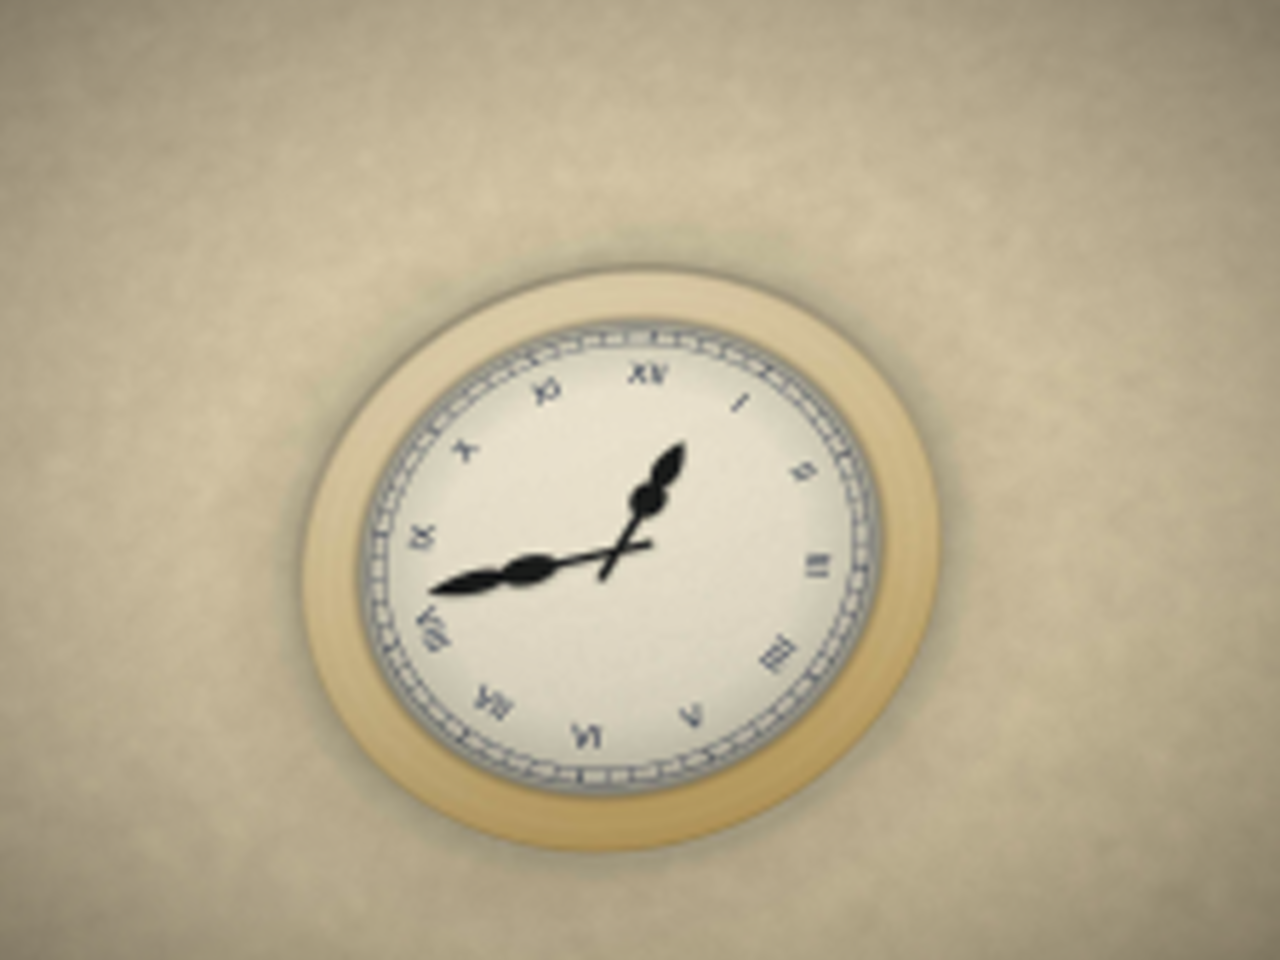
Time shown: h=12 m=42
